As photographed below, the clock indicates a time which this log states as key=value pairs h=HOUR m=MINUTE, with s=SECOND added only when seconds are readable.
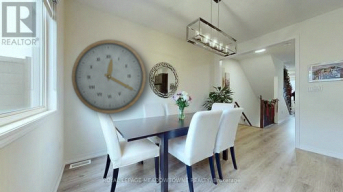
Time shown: h=12 m=20
